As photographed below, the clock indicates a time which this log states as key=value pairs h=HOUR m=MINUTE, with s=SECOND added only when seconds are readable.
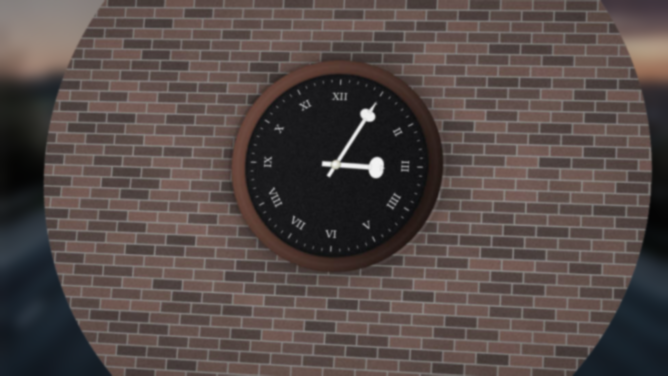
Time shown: h=3 m=5
